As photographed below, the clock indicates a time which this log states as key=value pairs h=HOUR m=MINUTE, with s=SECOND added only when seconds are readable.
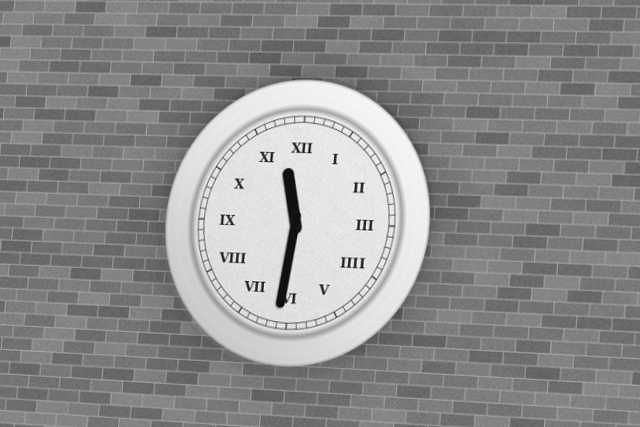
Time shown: h=11 m=31
